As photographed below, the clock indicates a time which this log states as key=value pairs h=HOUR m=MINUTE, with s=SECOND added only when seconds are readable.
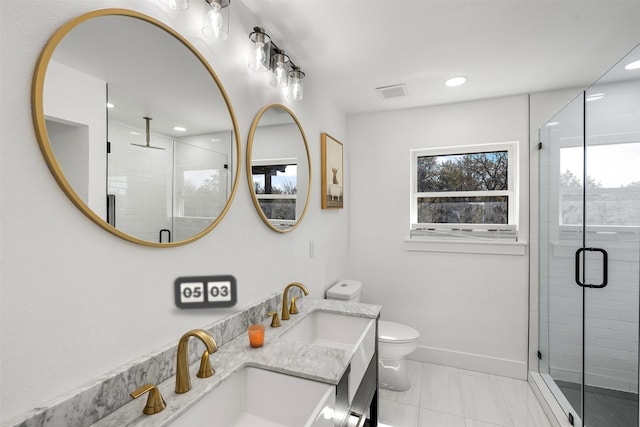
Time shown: h=5 m=3
